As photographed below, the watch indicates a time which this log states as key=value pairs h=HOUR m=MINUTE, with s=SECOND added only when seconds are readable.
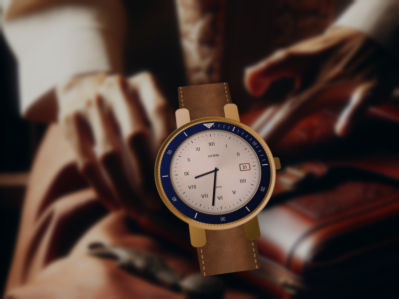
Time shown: h=8 m=32
